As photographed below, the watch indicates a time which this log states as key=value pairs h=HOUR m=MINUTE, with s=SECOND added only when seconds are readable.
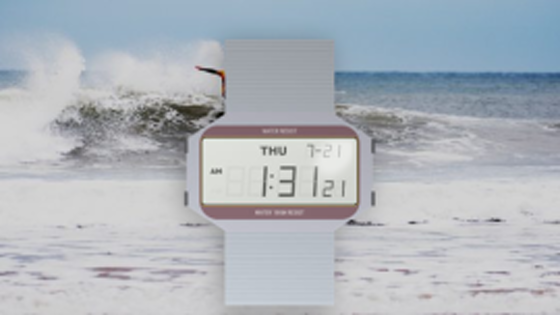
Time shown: h=1 m=31 s=21
